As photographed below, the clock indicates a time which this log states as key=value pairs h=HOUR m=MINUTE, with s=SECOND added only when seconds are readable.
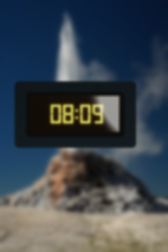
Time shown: h=8 m=9
